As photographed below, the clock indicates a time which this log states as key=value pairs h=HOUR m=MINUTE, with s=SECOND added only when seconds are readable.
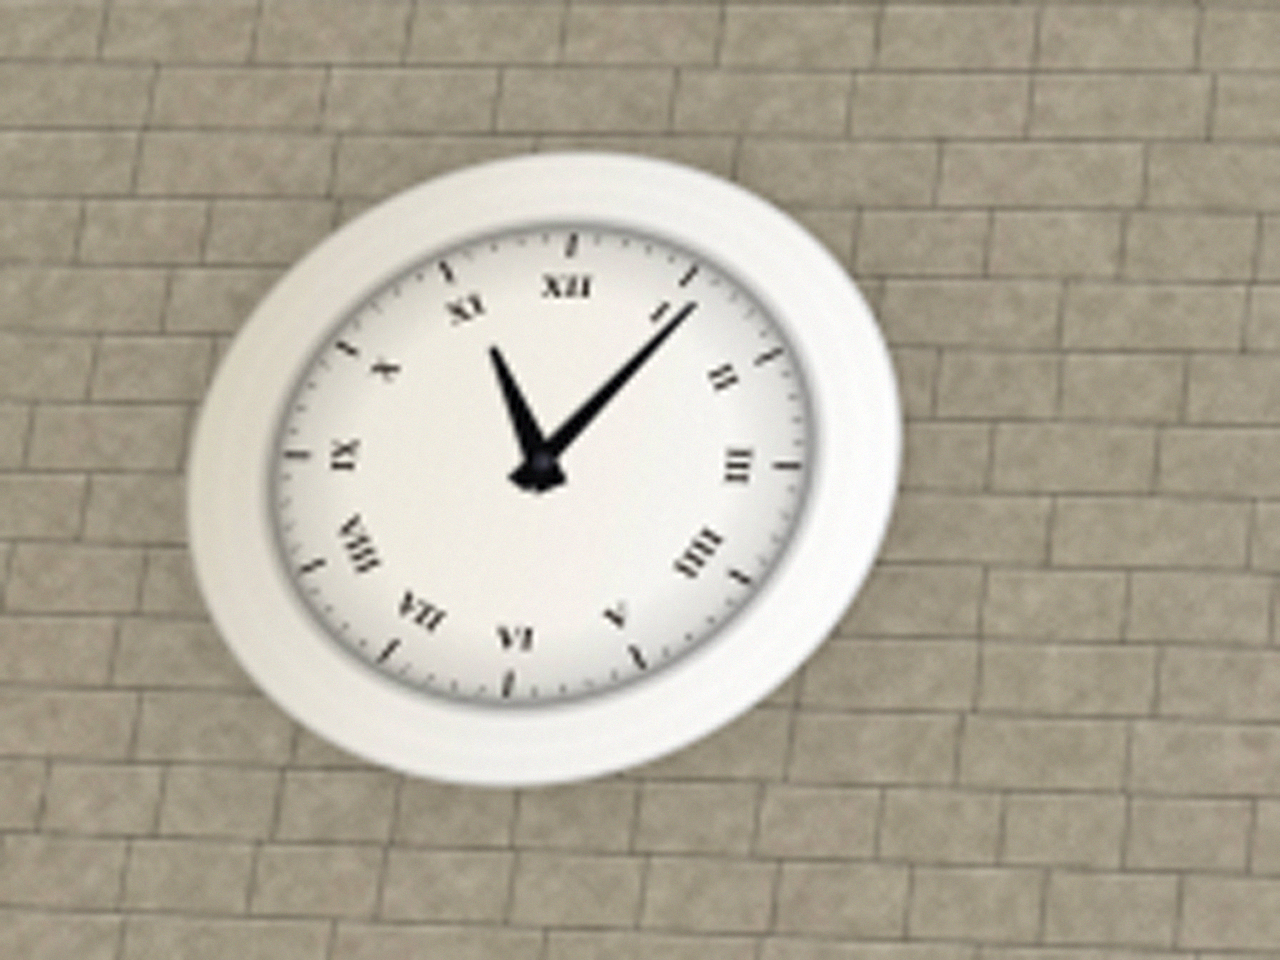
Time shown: h=11 m=6
